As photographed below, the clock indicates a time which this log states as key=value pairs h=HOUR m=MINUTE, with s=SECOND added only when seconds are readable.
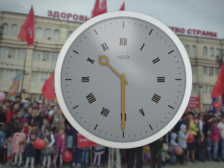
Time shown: h=10 m=30
